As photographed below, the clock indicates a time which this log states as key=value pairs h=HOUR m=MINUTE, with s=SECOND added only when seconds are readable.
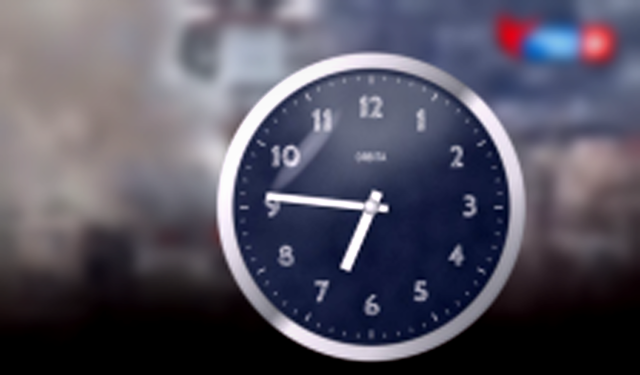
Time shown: h=6 m=46
